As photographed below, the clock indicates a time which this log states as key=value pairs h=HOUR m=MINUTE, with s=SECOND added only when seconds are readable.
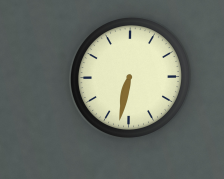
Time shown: h=6 m=32
